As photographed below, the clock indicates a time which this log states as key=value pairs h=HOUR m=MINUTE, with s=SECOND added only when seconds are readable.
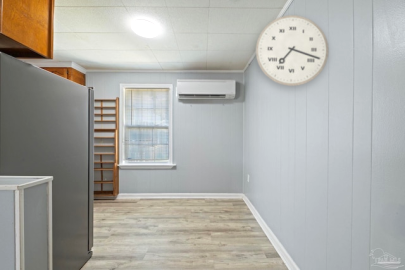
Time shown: h=7 m=18
